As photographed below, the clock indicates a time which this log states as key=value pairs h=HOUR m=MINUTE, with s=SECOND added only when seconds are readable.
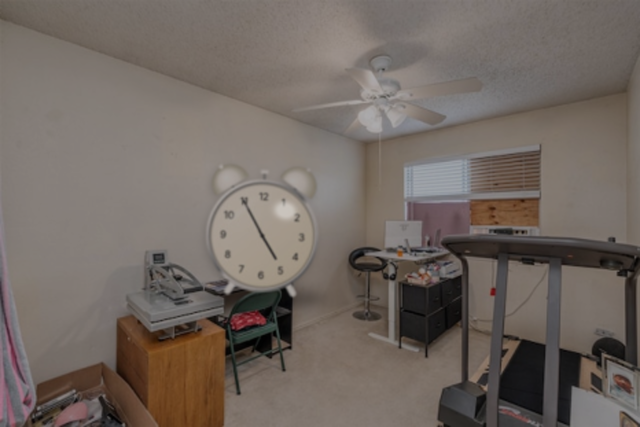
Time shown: h=4 m=55
